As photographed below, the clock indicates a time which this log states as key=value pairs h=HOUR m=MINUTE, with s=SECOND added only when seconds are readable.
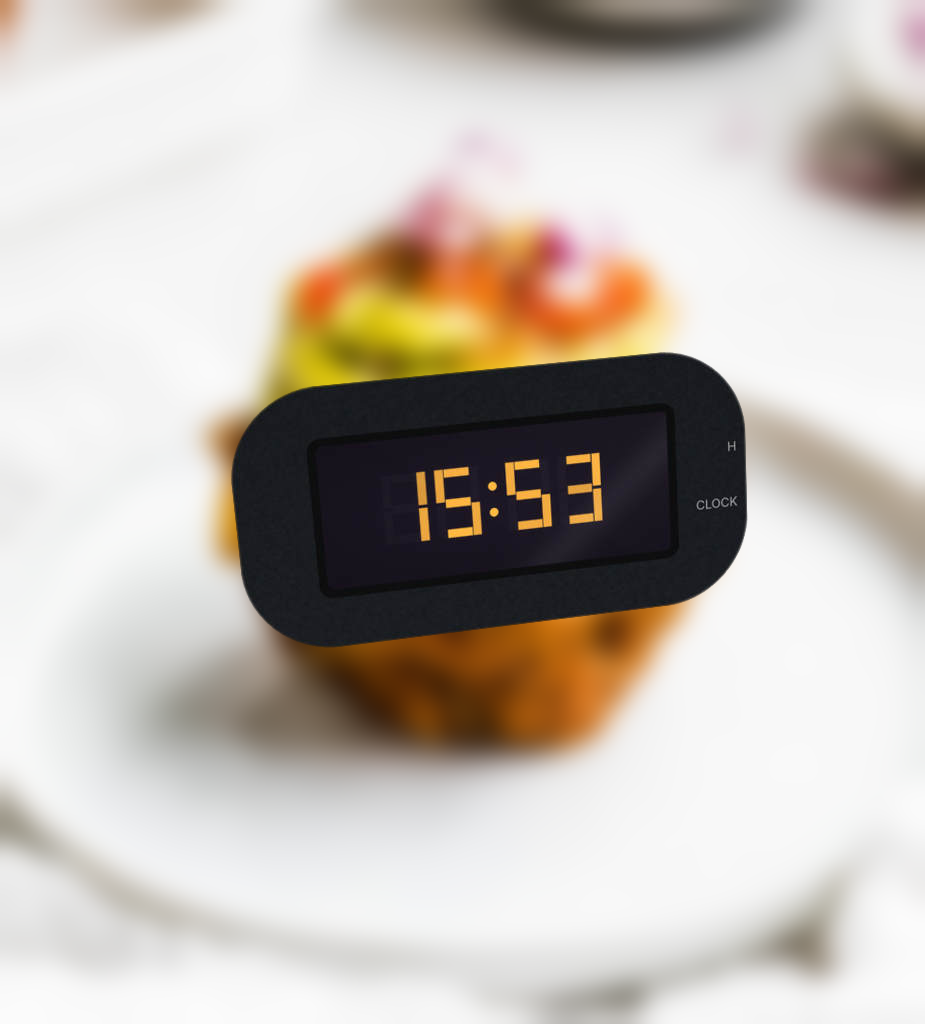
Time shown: h=15 m=53
